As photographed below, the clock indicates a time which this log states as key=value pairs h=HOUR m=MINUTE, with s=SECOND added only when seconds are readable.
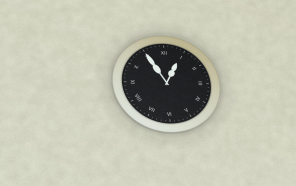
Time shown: h=12 m=55
